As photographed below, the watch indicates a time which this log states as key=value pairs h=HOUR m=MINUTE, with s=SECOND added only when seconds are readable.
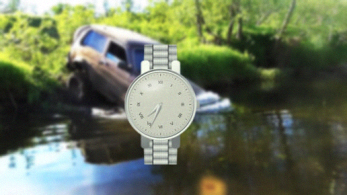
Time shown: h=7 m=34
